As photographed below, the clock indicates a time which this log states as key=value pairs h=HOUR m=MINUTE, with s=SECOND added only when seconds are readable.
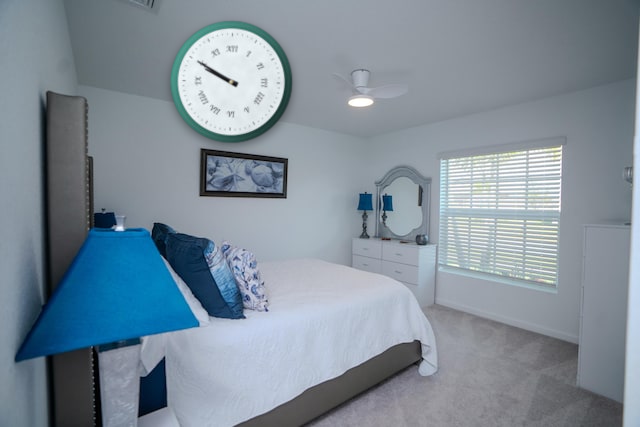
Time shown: h=9 m=50
